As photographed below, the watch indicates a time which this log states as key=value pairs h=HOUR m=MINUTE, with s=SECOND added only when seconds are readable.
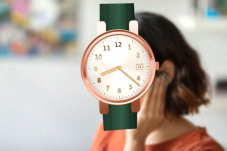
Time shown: h=8 m=22
